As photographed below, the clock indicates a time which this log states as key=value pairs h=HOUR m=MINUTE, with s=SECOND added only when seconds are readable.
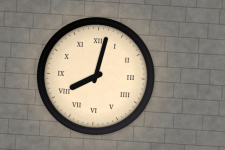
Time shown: h=8 m=2
